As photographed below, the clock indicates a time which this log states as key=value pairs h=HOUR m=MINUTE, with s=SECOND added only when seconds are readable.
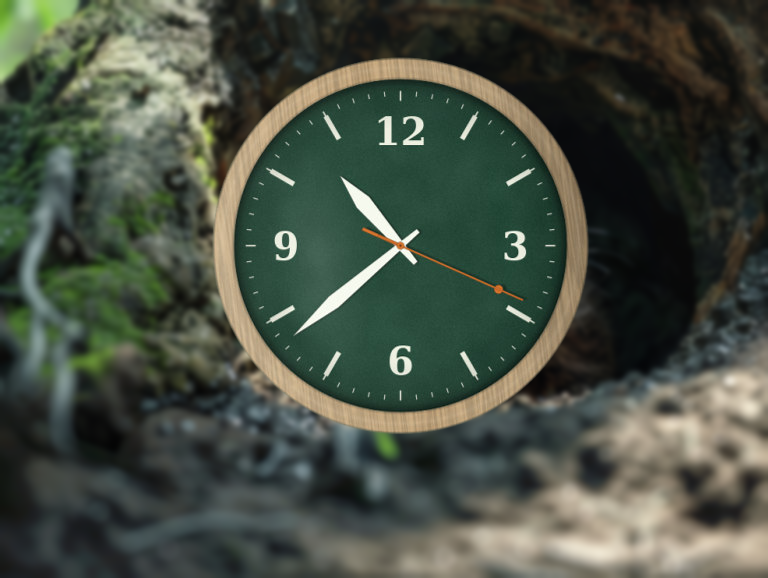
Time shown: h=10 m=38 s=19
